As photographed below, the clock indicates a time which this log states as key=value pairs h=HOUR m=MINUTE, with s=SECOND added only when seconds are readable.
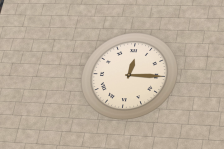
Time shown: h=12 m=15
